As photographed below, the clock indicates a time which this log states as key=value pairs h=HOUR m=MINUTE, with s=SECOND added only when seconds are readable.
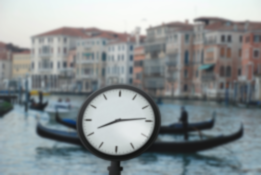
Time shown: h=8 m=14
